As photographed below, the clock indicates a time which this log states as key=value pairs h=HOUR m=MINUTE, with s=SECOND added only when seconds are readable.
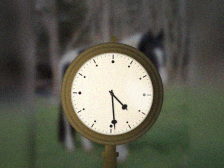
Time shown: h=4 m=29
